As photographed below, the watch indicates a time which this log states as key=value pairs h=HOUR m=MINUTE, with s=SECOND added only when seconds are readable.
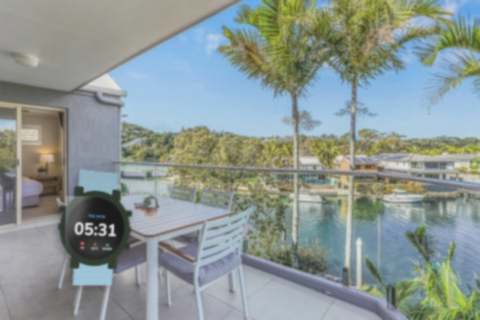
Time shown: h=5 m=31
